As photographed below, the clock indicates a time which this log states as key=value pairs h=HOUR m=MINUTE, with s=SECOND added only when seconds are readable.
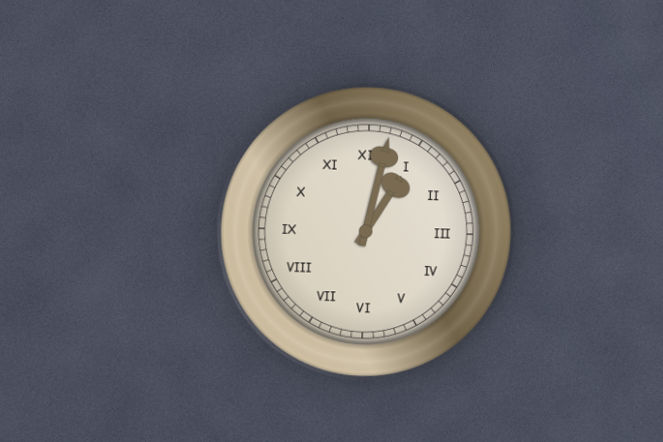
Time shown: h=1 m=2
